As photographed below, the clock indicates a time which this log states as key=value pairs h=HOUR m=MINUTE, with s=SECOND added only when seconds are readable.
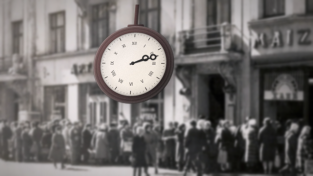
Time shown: h=2 m=12
